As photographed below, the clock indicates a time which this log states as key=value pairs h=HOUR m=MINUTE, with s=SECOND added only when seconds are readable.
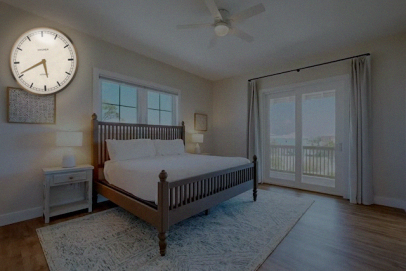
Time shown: h=5 m=41
